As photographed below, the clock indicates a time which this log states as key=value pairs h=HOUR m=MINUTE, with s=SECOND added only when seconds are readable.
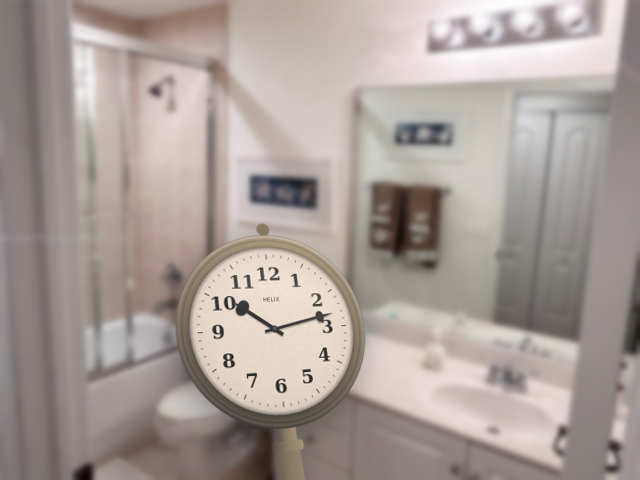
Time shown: h=10 m=13
